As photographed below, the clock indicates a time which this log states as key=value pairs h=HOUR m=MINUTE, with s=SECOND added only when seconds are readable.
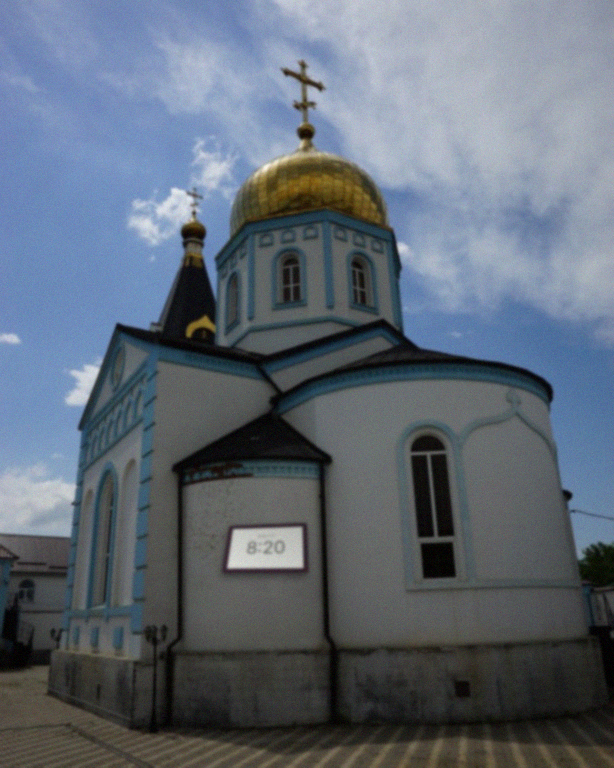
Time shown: h=8 m=20
